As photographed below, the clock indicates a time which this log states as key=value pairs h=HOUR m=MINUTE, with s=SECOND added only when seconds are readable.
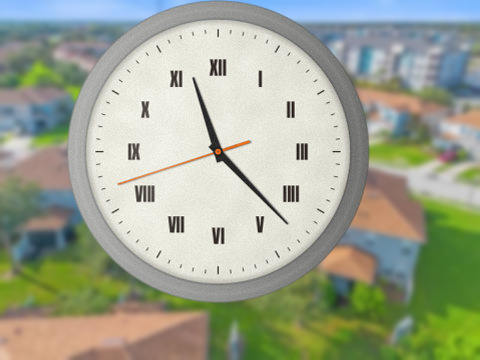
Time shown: h=11 m=22 s=42
